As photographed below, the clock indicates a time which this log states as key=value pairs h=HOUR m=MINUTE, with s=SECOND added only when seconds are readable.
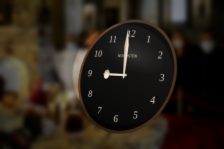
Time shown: h=8 m=59
